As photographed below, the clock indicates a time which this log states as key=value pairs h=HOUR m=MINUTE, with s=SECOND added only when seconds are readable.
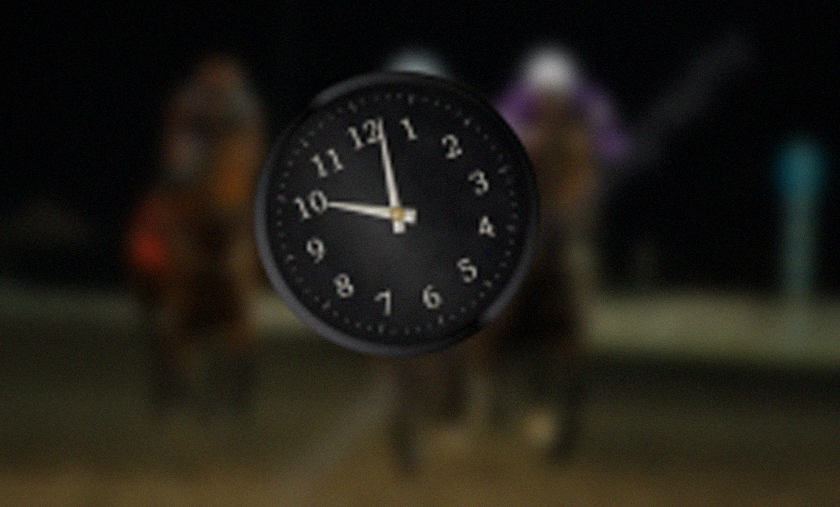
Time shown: h=10 m=2
